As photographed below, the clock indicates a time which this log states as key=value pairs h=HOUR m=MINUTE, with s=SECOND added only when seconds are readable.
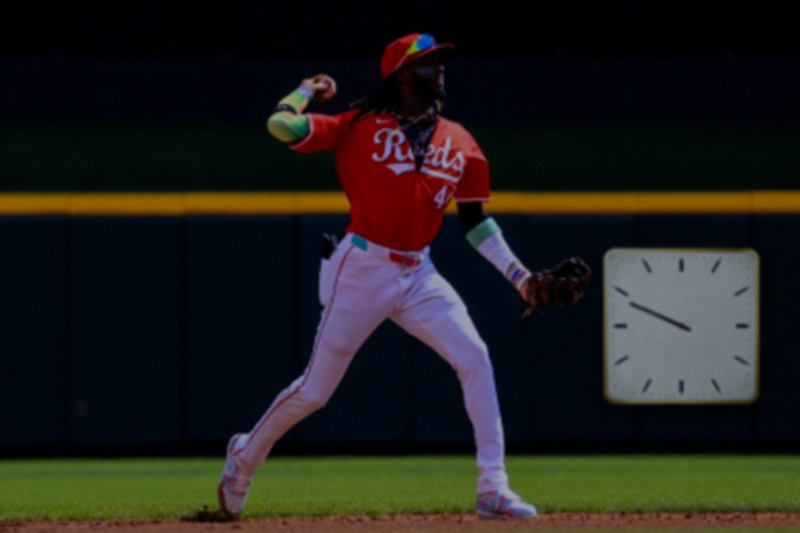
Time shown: h=9 m=49
